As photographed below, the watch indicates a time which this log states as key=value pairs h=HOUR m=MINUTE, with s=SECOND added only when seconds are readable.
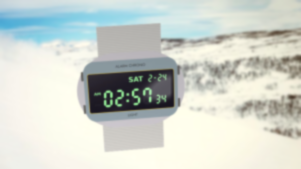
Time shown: h=2 m=57
